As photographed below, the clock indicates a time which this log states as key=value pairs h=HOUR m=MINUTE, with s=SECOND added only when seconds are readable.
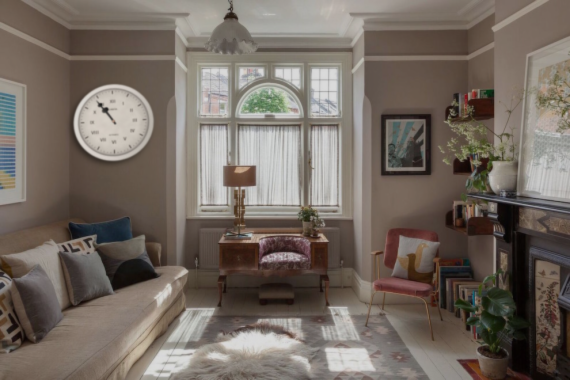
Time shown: h=10 m=54
